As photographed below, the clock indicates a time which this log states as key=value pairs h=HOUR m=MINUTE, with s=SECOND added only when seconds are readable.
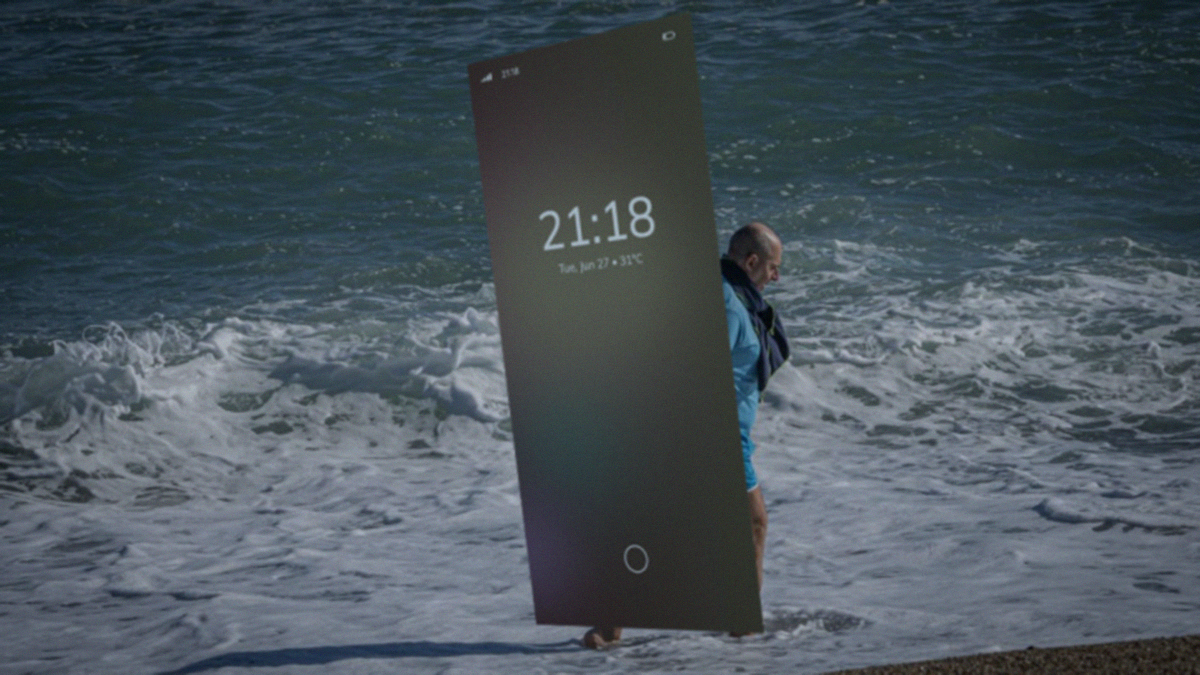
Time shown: h=21 m=18
